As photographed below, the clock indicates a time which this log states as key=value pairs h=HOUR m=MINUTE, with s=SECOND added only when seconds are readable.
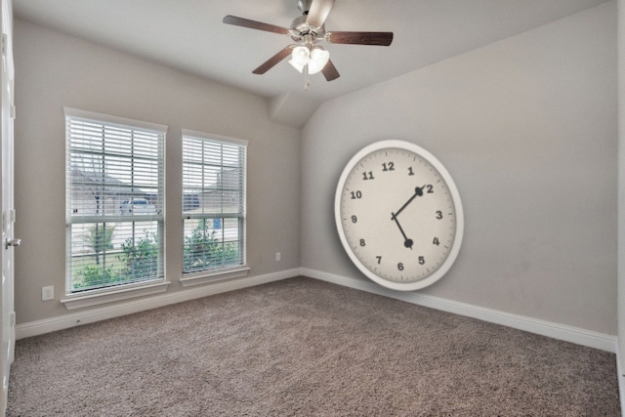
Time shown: h=5 m=9
